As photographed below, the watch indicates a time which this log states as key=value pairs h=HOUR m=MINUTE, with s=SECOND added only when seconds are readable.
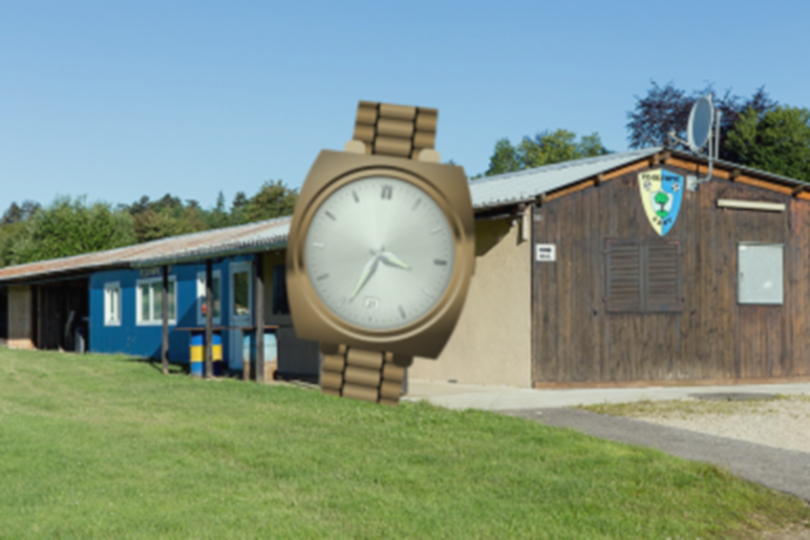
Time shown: h=3 m=34
